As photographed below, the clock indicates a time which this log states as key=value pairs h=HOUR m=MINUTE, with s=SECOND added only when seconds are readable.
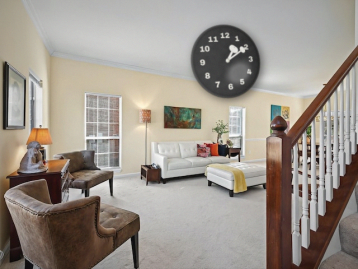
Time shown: h=1 m=10
